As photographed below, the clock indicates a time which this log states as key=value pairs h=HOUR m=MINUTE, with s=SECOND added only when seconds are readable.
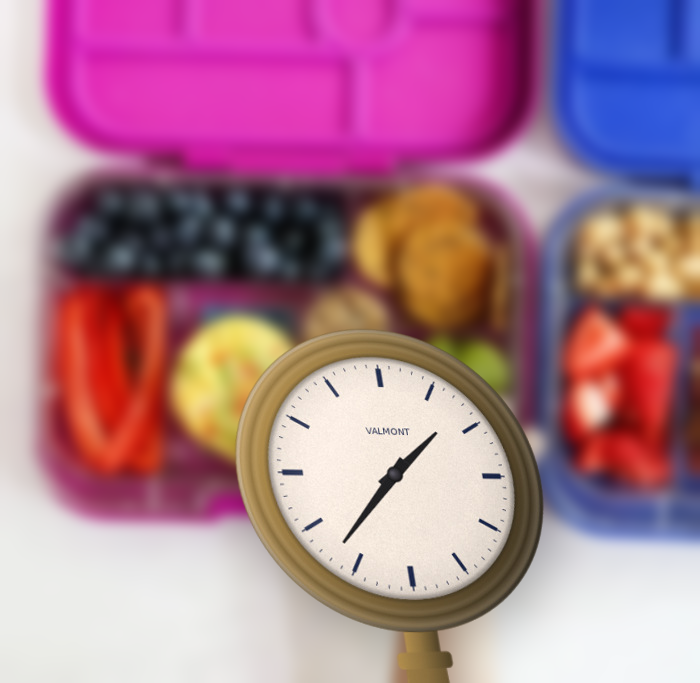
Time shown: h=1 m=37
